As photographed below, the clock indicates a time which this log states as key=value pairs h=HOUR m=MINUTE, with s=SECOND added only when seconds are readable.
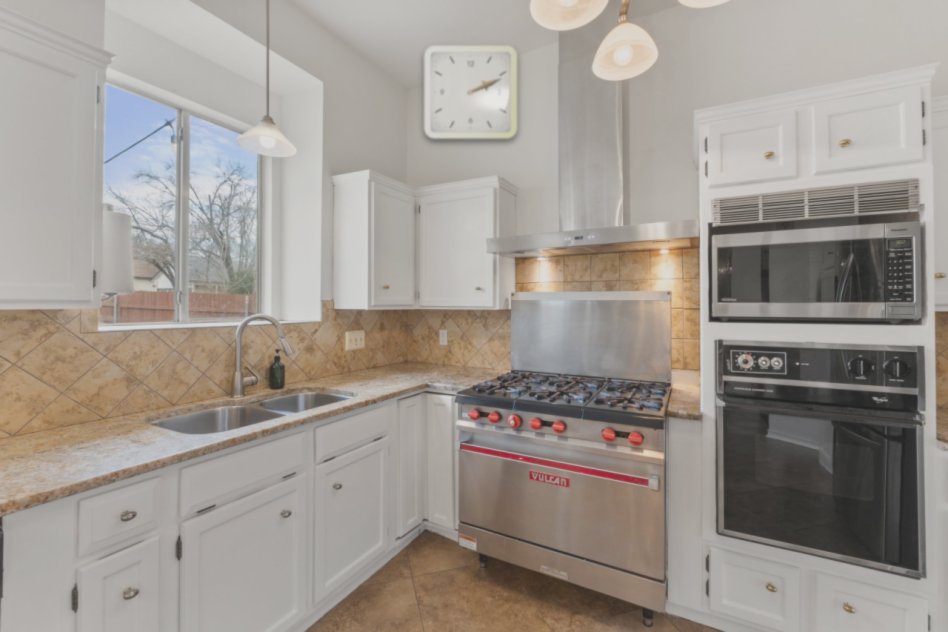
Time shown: h=2 m=11
